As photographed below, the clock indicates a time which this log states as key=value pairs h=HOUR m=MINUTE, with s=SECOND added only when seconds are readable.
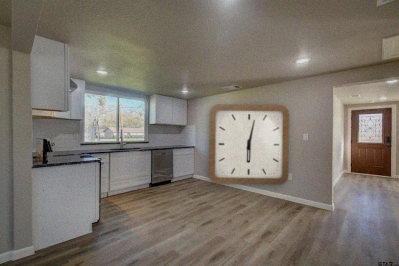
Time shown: h=6 m=2
